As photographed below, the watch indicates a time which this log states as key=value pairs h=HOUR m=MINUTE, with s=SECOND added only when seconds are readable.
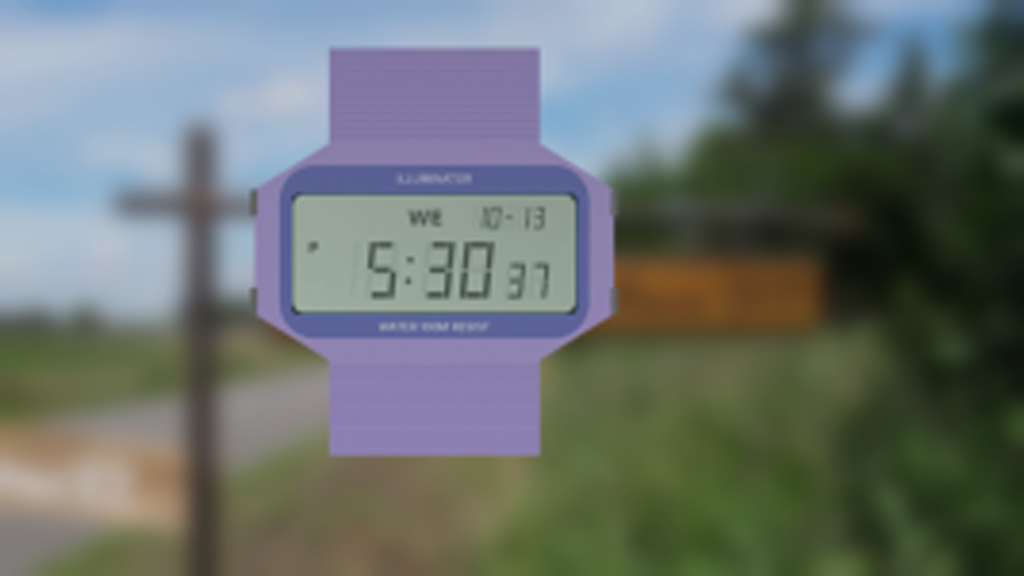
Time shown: h=5 m=30 s=37
